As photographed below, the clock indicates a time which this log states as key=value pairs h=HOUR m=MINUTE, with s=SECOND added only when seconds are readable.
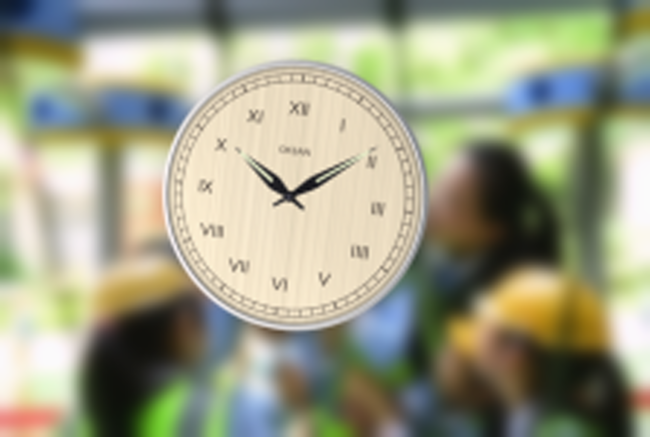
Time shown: h=10 m=9
